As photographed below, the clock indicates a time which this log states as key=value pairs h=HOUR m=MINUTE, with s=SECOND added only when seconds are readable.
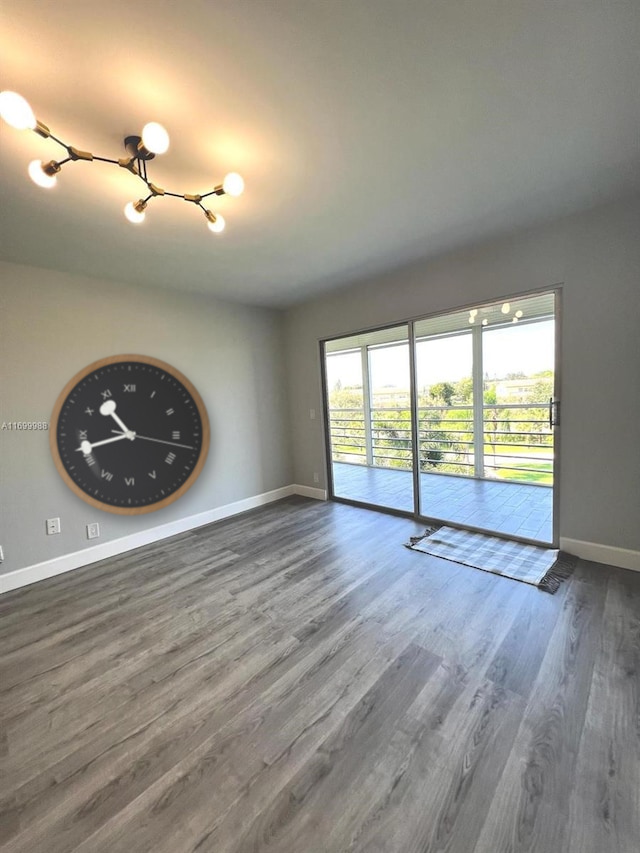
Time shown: h=10 m=42 s=17
